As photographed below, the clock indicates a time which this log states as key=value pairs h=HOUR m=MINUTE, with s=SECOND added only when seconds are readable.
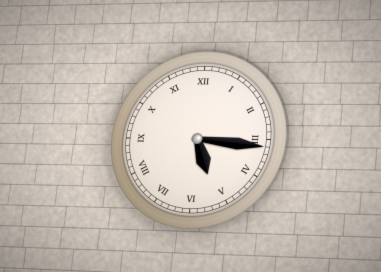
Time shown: h=5 m=16
